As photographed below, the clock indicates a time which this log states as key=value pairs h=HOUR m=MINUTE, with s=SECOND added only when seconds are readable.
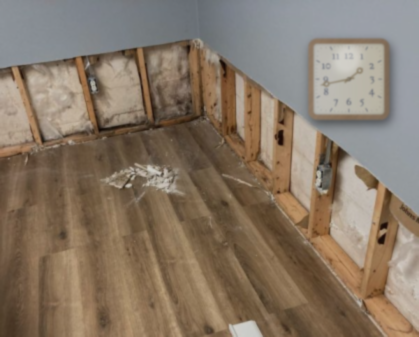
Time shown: h=1 m=43
